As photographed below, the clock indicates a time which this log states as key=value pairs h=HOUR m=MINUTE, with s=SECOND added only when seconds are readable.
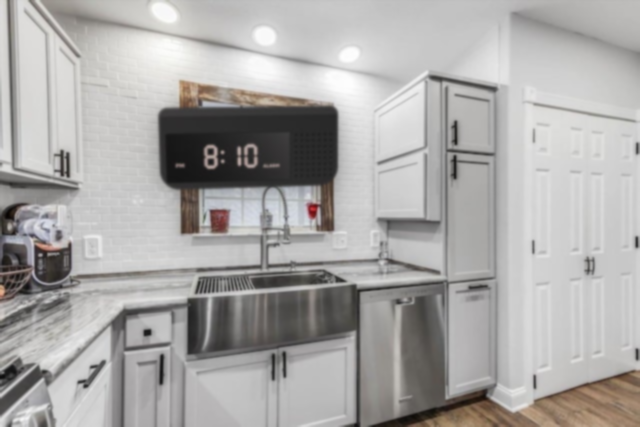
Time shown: h=8 m=10
